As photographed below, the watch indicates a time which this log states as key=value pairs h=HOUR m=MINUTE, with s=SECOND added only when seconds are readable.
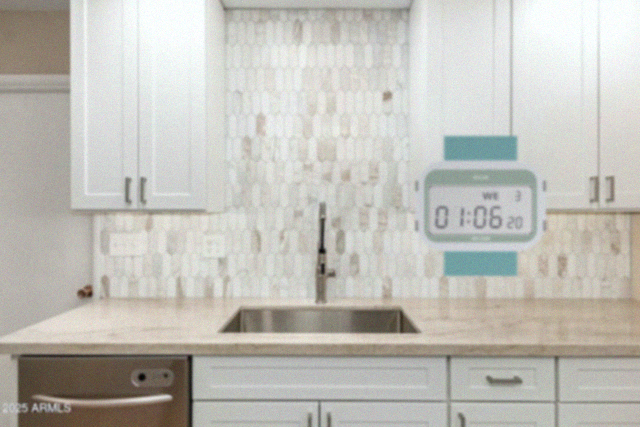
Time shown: h=1 m=6
